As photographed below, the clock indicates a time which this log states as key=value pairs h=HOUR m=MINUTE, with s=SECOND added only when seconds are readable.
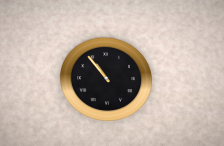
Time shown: h=10 m=54
